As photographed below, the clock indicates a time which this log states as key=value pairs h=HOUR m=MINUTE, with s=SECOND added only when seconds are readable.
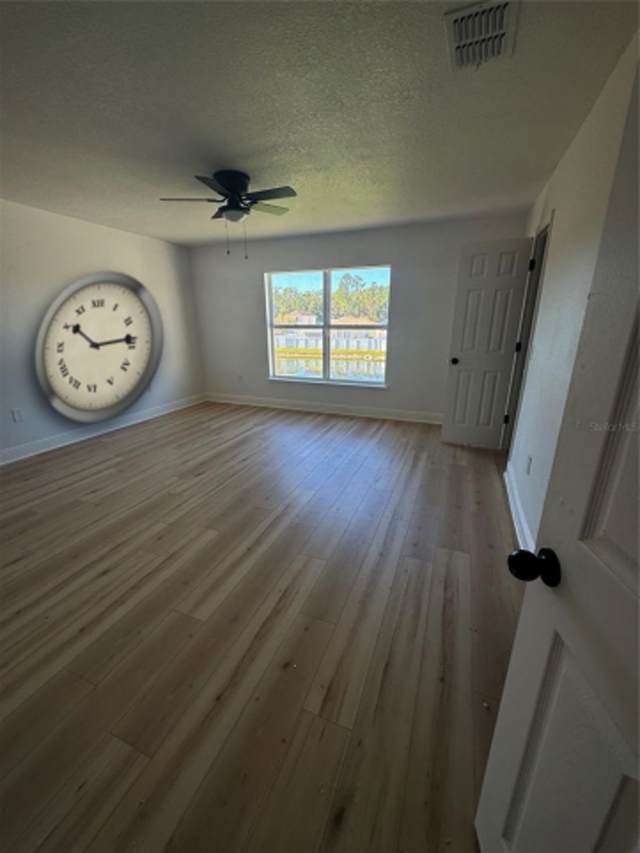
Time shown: h=10 m=14
